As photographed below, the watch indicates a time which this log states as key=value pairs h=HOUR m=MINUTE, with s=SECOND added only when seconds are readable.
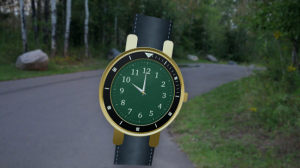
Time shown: h=10 m=0
